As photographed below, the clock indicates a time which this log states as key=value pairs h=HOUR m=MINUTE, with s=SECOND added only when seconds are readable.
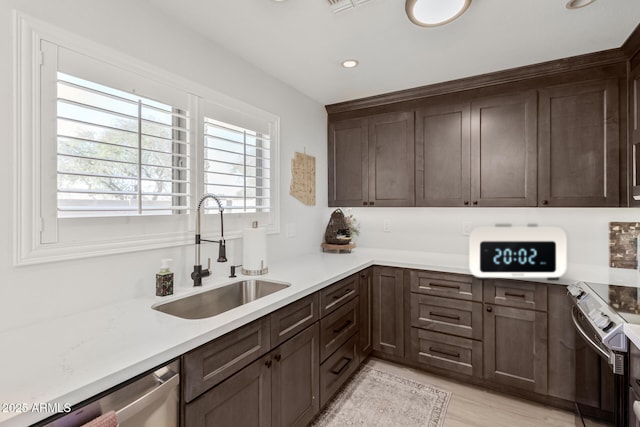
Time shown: h=20 m=2
